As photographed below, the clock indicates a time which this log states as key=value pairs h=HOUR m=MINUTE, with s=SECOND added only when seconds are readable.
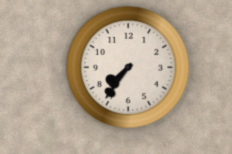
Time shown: h=7 m=36
